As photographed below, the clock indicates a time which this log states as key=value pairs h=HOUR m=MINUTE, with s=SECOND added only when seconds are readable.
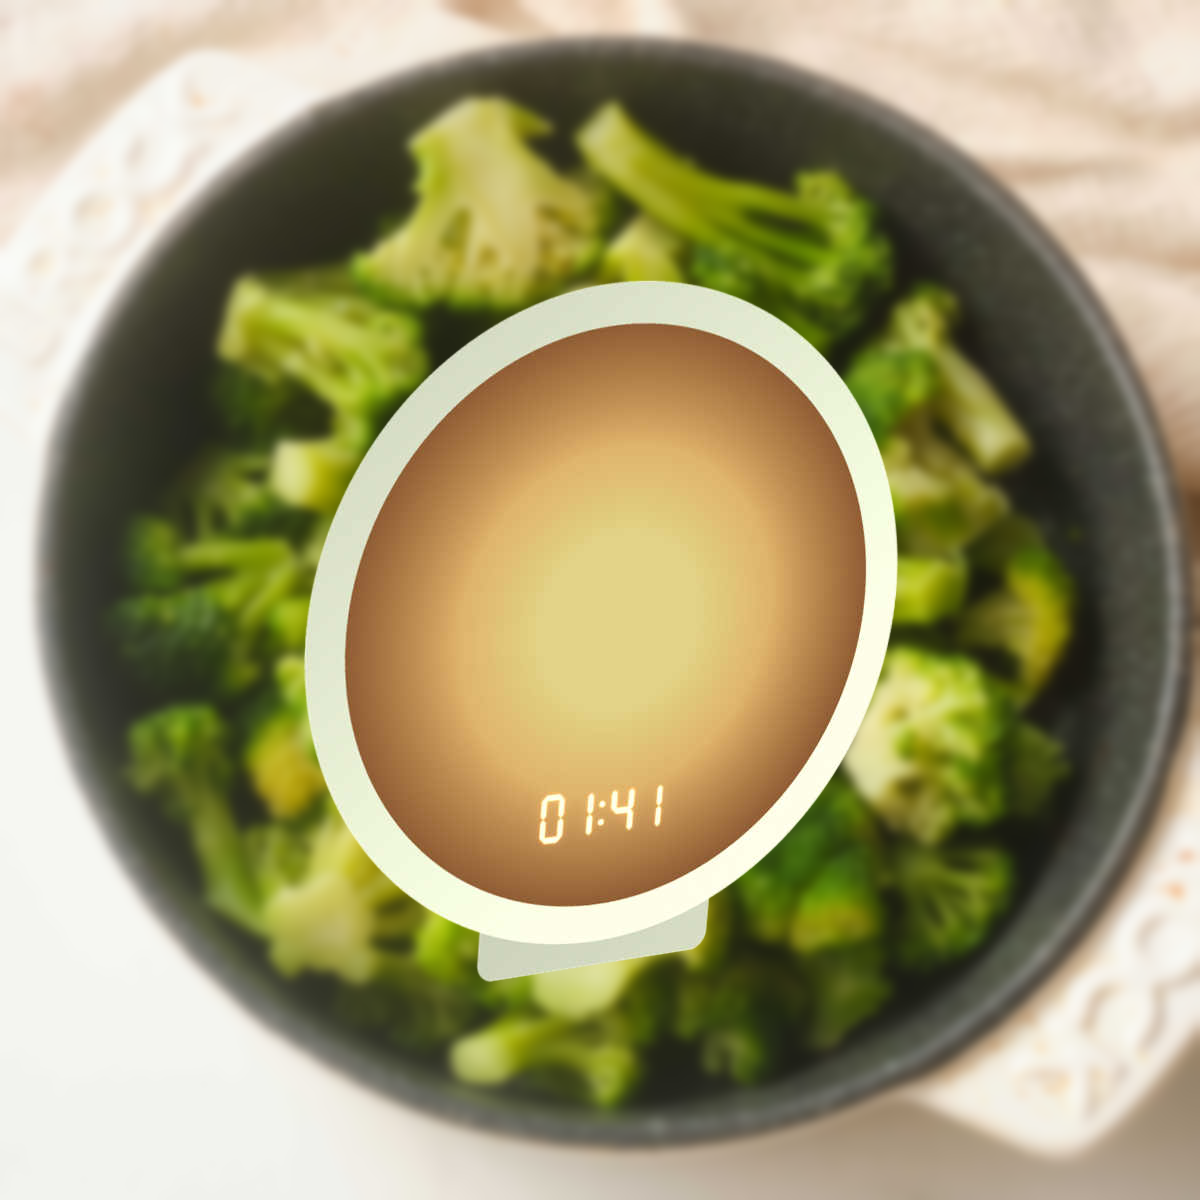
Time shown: h=1 m=41
